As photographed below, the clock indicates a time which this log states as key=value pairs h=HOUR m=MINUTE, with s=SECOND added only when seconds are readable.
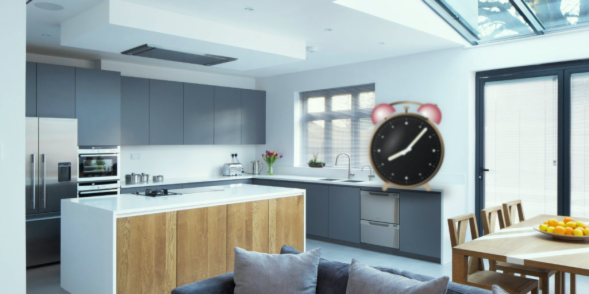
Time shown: h=8 m=7
